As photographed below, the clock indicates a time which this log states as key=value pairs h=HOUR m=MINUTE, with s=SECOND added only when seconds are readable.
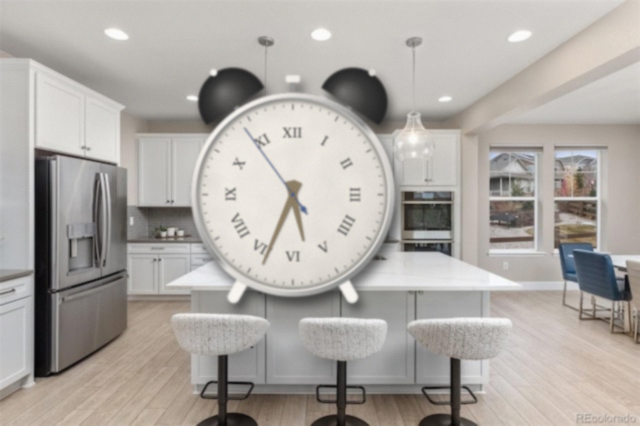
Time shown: h=5 m=33 s=54
